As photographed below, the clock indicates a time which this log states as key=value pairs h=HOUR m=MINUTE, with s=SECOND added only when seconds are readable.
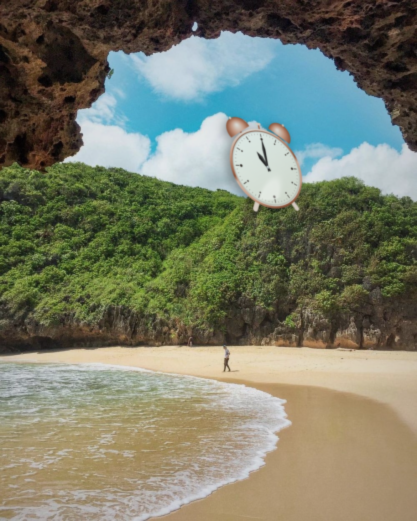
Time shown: h=11 m=0
